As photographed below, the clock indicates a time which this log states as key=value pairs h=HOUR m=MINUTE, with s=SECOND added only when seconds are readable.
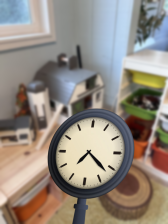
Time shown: h=7 m=22
